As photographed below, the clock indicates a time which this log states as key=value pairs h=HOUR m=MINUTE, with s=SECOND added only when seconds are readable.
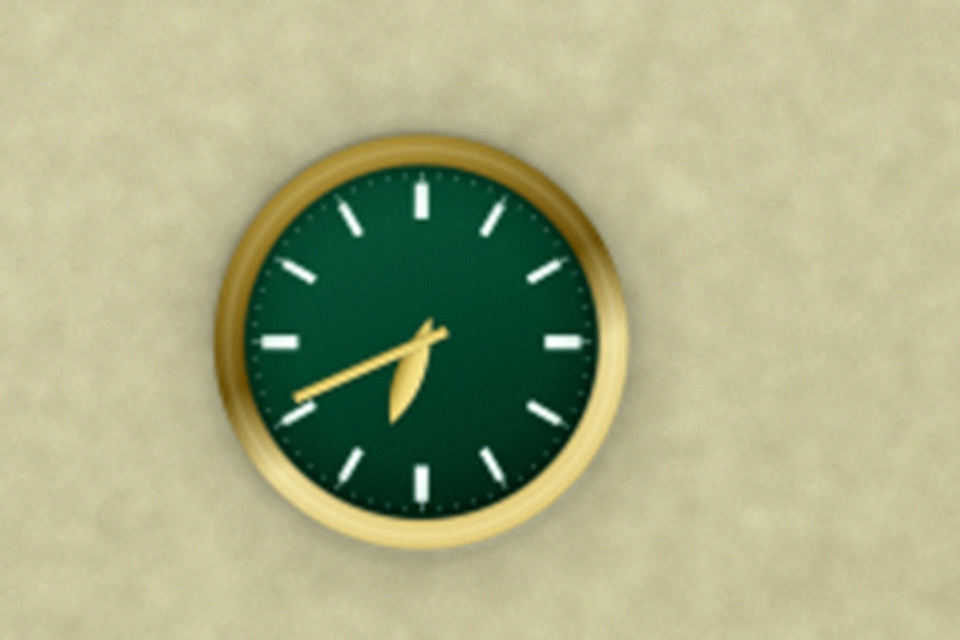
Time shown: h=6 m=41
